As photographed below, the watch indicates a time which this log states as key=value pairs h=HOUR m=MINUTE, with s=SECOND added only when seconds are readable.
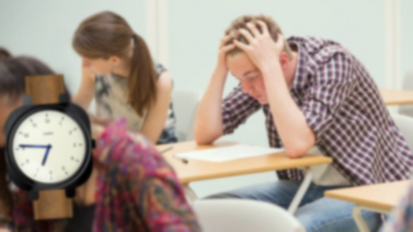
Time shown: h=6 m=46
